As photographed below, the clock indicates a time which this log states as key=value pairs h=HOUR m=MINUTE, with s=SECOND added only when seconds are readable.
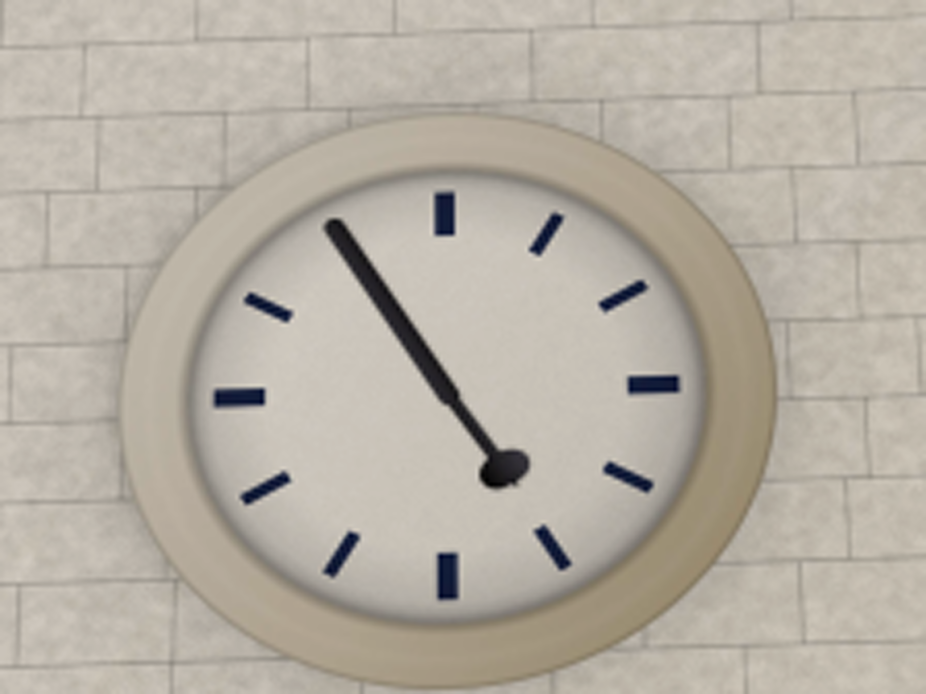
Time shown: h=4 m=55
